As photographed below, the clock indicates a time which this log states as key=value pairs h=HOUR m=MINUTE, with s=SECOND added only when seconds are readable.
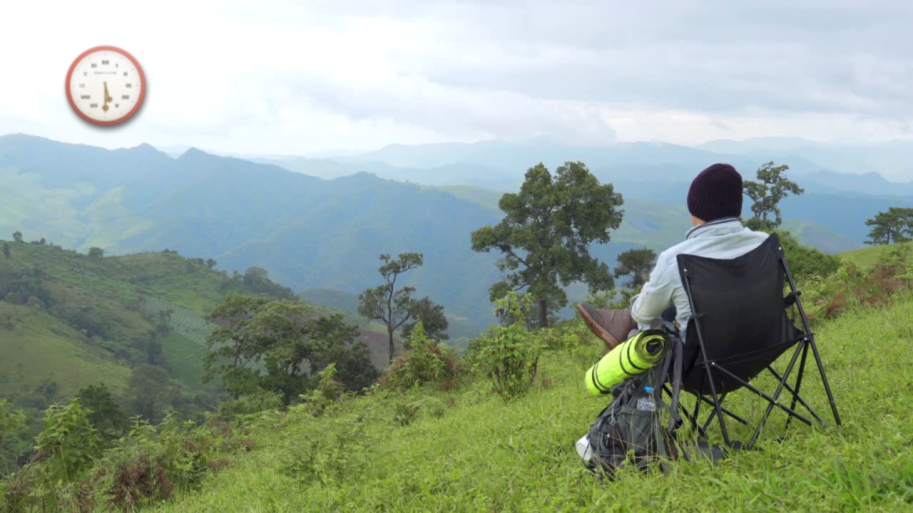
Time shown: h=5 m=30
